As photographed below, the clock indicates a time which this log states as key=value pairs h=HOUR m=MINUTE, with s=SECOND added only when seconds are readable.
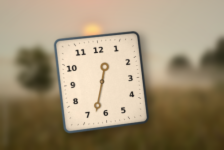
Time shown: h=12 m=33
